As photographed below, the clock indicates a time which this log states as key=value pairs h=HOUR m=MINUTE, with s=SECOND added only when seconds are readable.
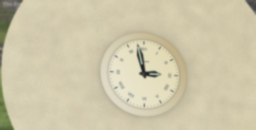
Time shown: h=2 m=58
